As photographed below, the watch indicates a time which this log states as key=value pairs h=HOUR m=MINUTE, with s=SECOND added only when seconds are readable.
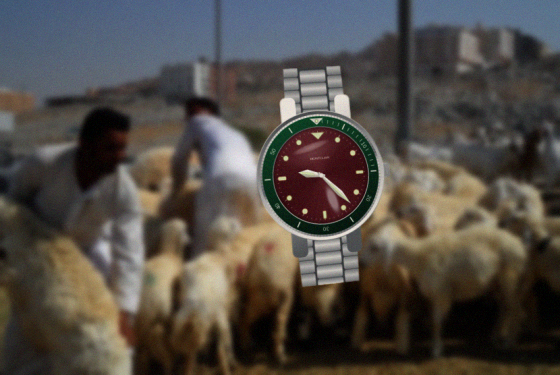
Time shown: h=9 m=23
